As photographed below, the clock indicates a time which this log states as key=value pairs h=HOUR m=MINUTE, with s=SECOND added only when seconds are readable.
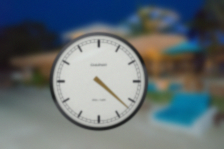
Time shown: h=4 m=22
